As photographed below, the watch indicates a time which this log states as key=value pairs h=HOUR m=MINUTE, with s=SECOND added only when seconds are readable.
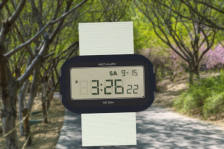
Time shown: h=3 m=26 s=22
